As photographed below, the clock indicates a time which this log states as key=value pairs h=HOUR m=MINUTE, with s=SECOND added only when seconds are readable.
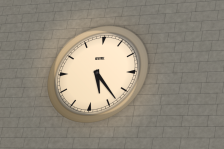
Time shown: h=5 m=23
